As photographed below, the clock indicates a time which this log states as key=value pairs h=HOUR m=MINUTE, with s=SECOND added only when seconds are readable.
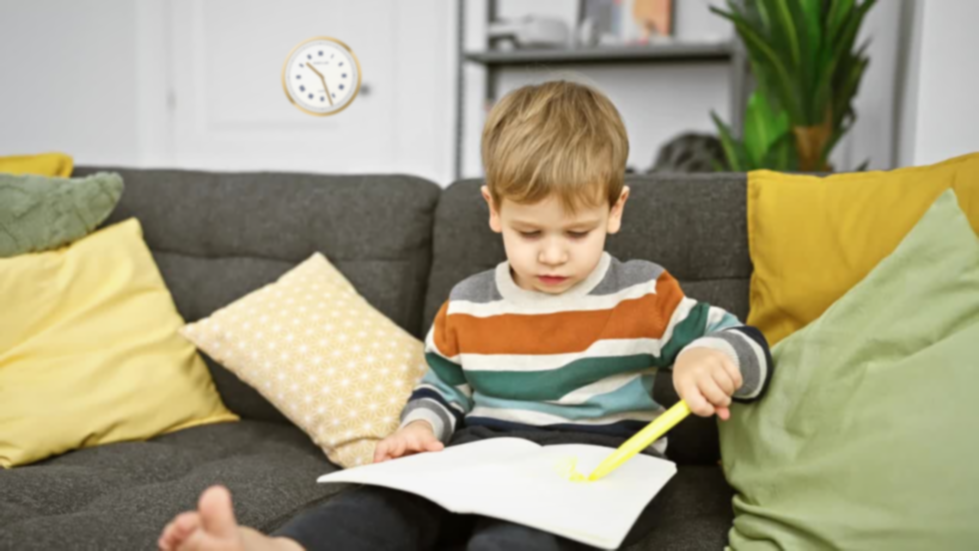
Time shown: h=10 m=27
